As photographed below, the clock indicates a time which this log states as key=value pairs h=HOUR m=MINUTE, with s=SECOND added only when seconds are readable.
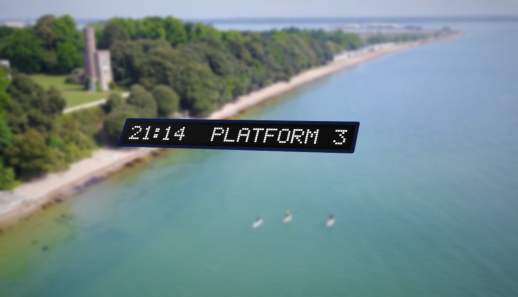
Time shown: h=21 m=14
